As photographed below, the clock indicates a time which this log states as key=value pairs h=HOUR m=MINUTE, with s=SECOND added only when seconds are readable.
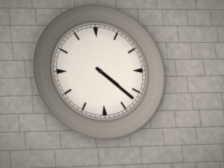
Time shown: h=4 m=22
